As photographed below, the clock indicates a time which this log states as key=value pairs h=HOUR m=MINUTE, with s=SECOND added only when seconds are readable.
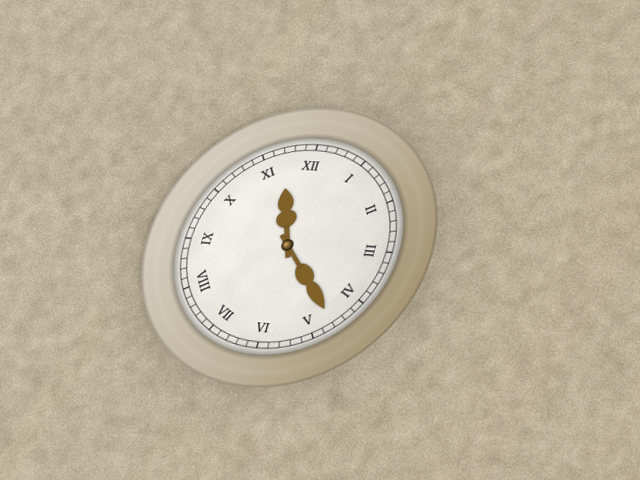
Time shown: h=11 m=23
